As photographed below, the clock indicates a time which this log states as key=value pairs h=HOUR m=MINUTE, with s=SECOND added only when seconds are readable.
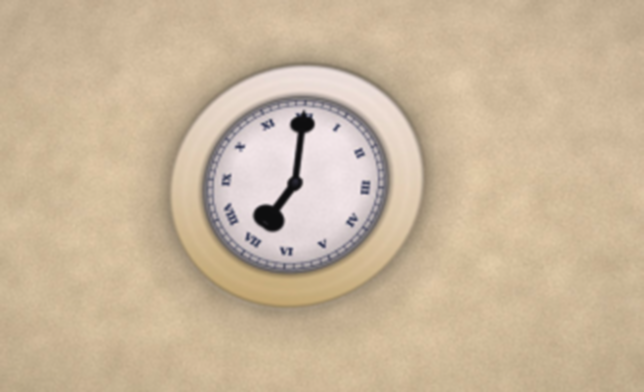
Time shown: h=7 m=0
